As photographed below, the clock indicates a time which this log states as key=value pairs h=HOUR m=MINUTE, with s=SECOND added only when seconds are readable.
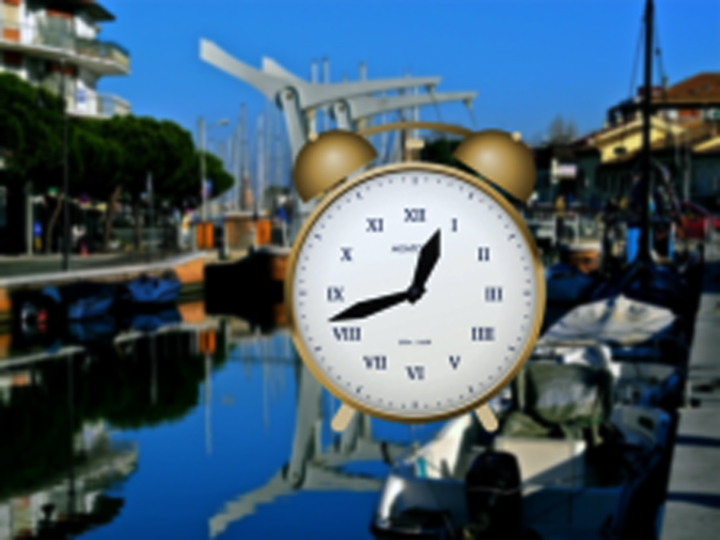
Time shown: h=12 m=42
